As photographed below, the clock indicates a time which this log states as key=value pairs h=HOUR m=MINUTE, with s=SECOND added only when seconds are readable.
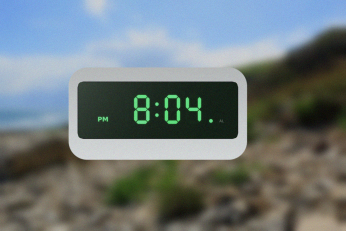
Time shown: h=8 m=4
